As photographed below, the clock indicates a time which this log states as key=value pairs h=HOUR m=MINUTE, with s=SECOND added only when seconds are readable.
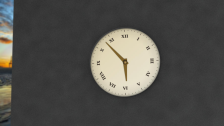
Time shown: h=5 m=53
